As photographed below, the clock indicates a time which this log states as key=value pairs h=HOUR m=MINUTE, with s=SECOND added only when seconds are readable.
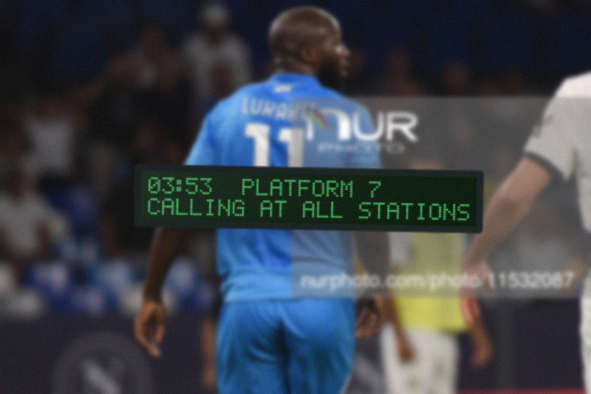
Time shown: h=3 m=53
